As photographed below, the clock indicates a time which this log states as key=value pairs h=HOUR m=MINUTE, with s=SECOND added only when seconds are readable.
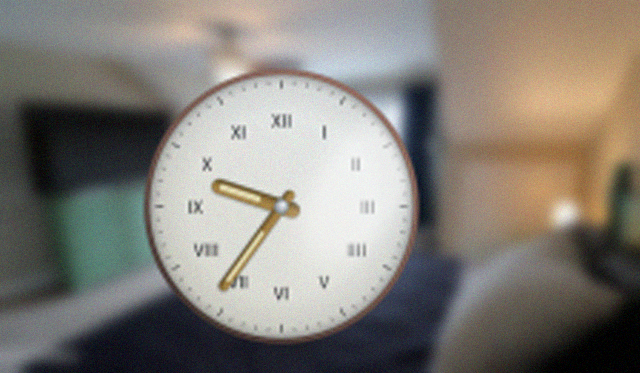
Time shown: h=9 m=36
